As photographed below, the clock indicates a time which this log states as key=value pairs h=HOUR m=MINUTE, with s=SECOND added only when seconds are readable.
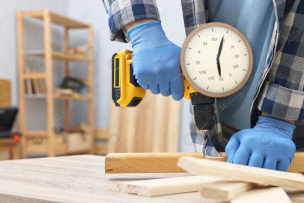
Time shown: h=6 m=4
